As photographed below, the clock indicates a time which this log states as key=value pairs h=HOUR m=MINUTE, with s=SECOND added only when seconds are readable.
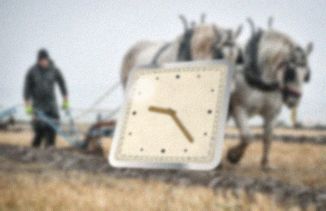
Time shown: h=9 m=23
